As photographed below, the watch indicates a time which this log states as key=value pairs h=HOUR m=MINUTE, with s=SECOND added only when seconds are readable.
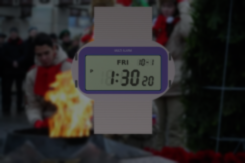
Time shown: h=1 m=30 s=20
